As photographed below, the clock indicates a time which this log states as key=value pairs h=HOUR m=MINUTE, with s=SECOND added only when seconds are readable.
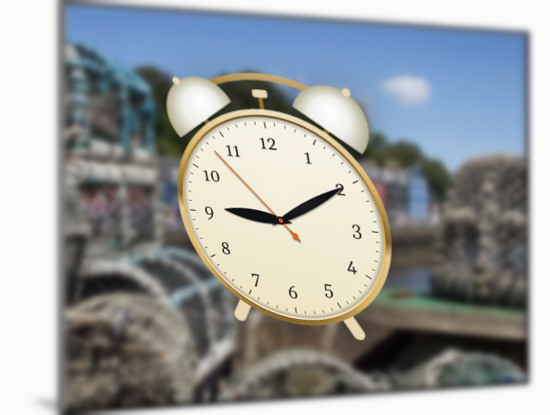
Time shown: h=9 m=9 s=53
